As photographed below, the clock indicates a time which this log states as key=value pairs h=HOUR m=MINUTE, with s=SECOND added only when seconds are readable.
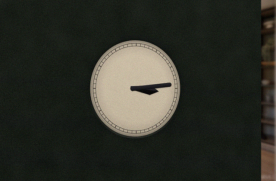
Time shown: h=3 m=14
